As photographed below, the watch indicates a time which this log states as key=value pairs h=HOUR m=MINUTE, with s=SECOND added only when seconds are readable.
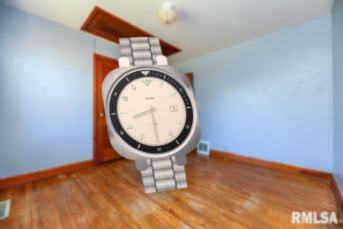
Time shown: h=8 m=30
